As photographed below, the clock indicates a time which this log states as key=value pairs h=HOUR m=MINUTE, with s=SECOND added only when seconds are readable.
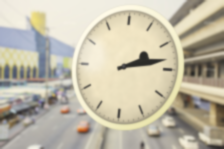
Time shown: h=2 m=13
